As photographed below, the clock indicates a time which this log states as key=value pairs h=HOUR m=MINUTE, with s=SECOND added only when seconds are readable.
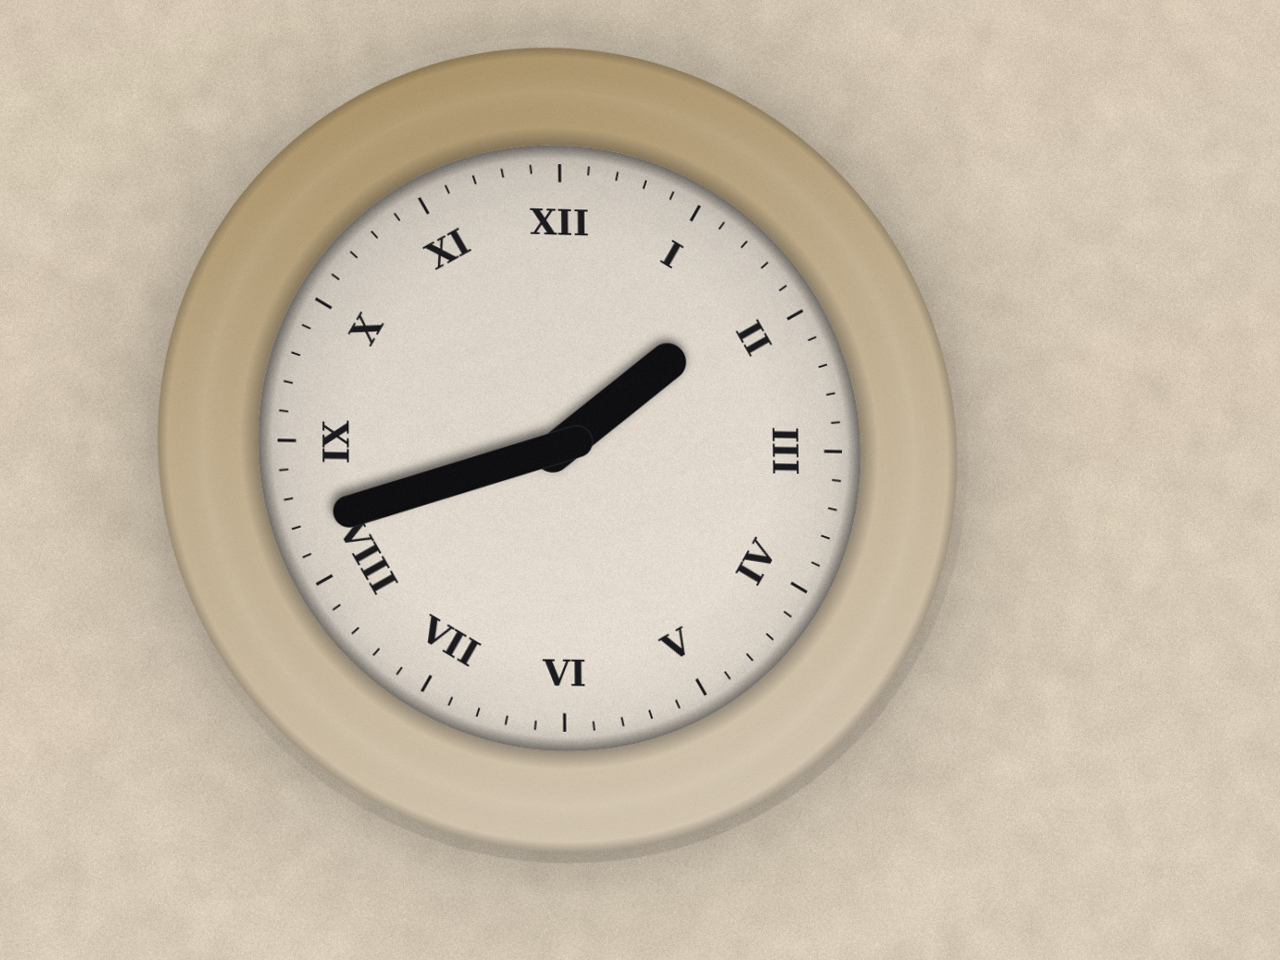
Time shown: h=1 m=42
